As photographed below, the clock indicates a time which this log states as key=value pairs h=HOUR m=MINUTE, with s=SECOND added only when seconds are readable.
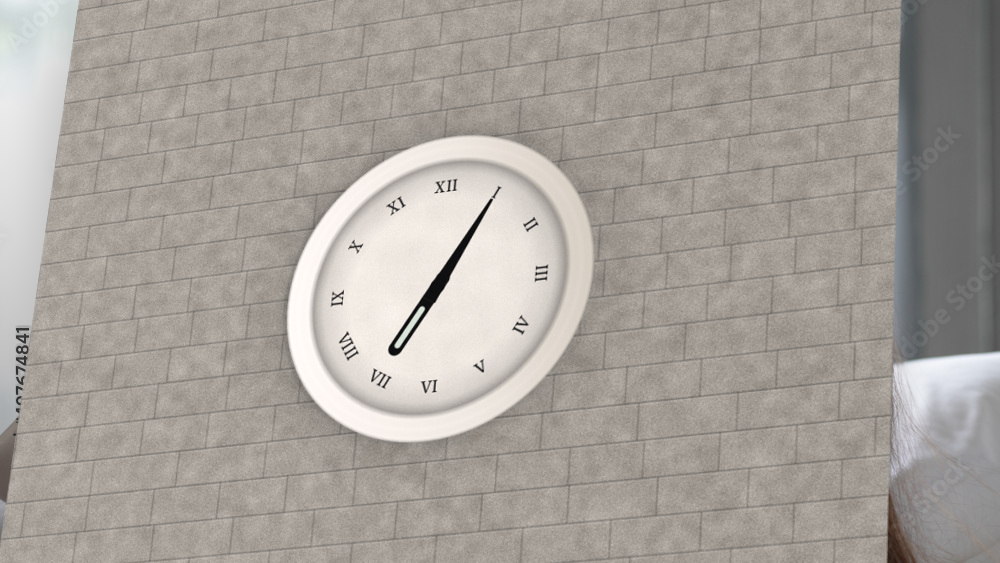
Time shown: h=7 m=5
